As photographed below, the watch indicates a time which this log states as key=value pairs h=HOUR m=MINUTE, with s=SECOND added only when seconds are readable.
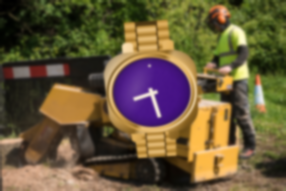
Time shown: h=8 m=28
